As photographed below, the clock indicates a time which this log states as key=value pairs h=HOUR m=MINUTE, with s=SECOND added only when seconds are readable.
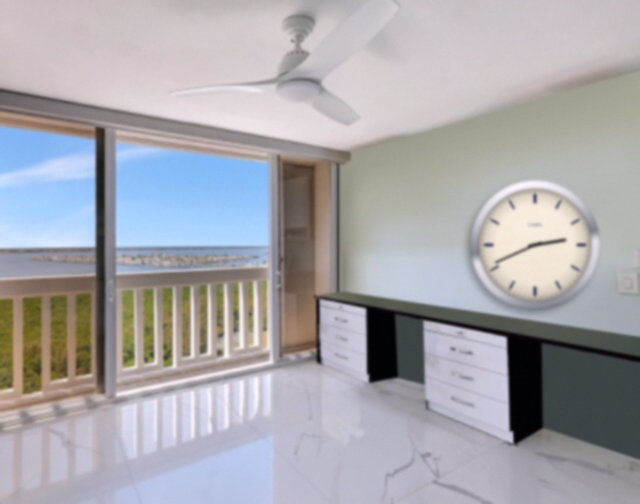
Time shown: h=2 m=41
